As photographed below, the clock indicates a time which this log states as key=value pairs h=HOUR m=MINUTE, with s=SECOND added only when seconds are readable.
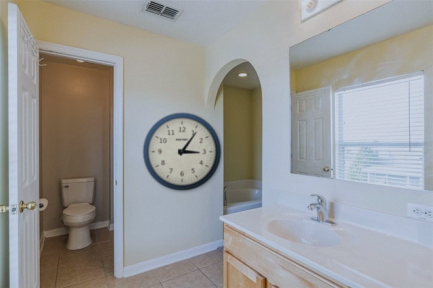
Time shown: h=3 m=6
